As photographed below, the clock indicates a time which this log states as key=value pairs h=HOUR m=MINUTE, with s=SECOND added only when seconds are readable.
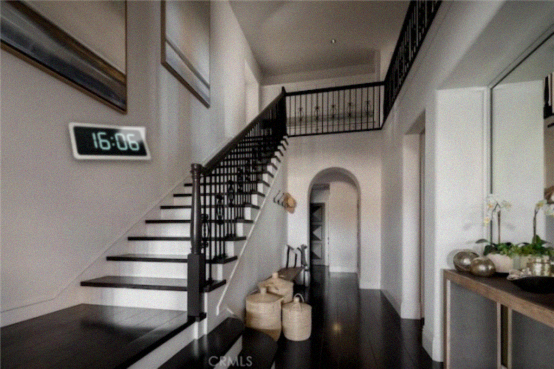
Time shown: h=16 m=6
